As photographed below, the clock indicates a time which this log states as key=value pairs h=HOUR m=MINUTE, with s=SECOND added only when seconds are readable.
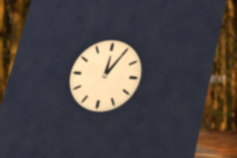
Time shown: h=12 m=5
